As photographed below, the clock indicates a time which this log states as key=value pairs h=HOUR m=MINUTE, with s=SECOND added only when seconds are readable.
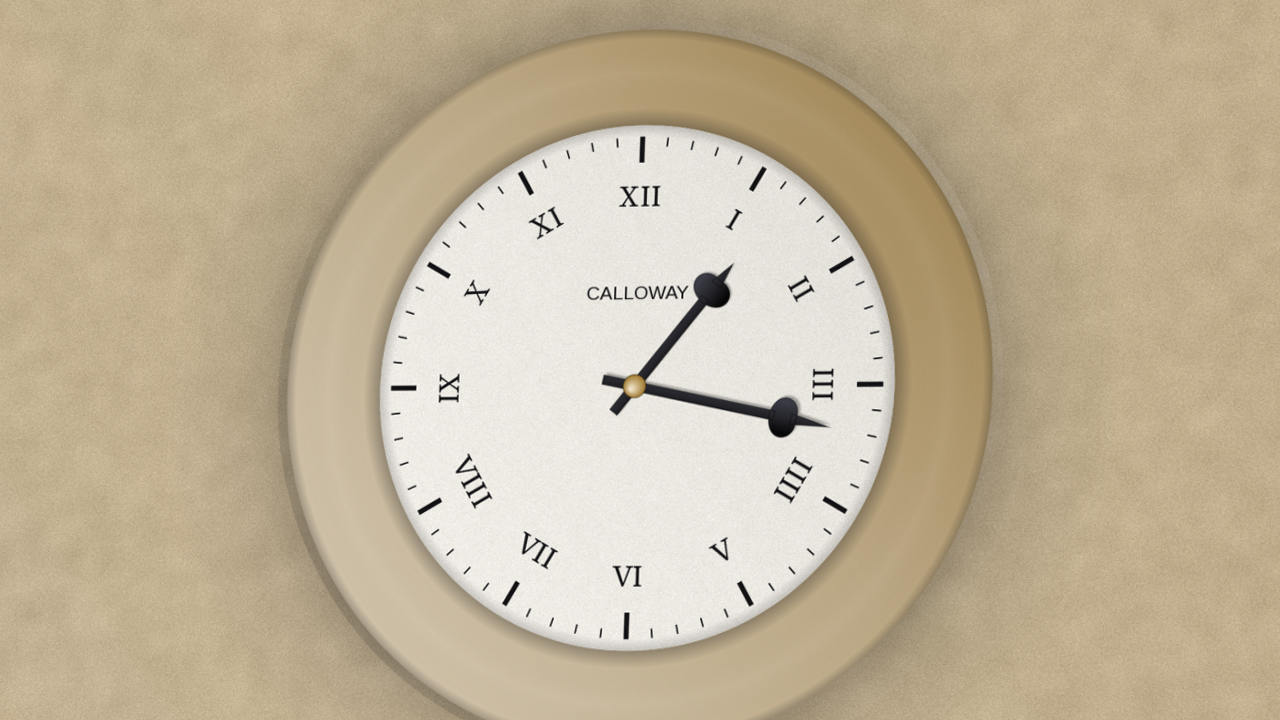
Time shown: h=1 m=17
